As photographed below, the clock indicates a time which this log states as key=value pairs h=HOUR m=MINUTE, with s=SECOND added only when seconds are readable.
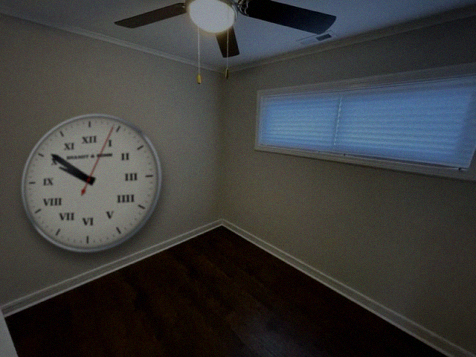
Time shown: h=9 m=51 s=4
